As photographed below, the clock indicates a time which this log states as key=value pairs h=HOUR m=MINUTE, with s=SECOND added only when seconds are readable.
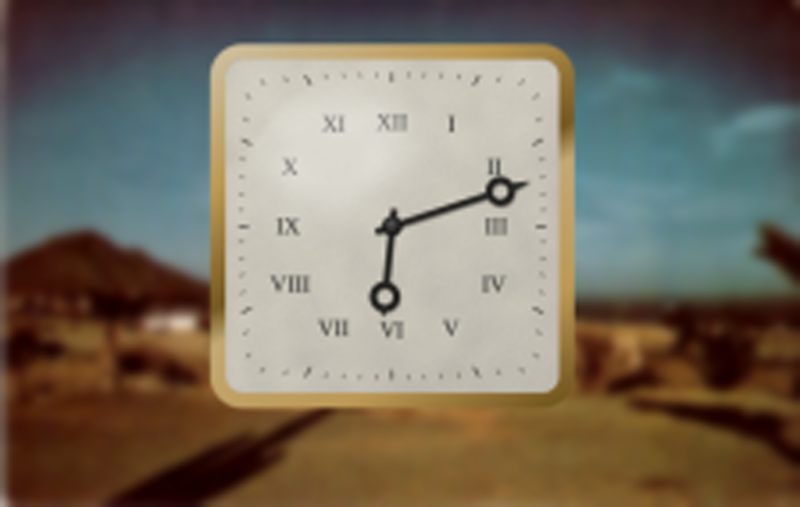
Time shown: h=6 m=12
